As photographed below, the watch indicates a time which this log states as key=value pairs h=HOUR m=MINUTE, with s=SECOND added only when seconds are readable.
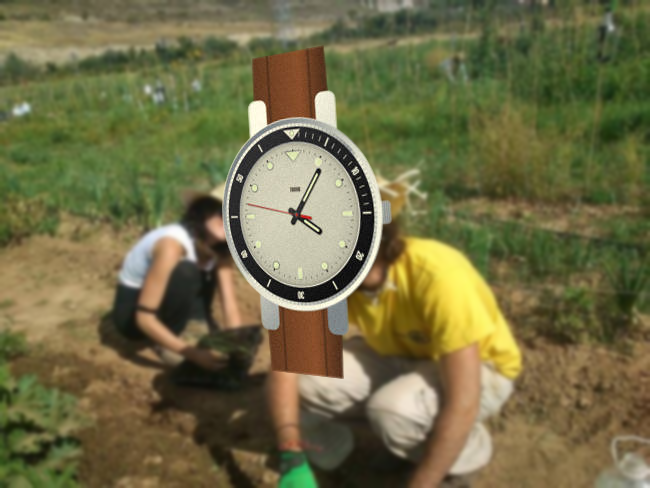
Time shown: h=4 m=5 s=47
